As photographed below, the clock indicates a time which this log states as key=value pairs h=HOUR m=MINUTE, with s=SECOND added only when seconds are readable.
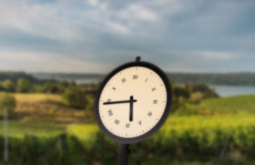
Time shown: h=5 m=44
